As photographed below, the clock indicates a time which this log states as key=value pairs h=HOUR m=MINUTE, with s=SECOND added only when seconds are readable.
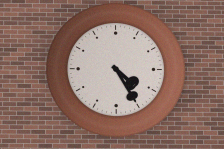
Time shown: h=4 m=25
